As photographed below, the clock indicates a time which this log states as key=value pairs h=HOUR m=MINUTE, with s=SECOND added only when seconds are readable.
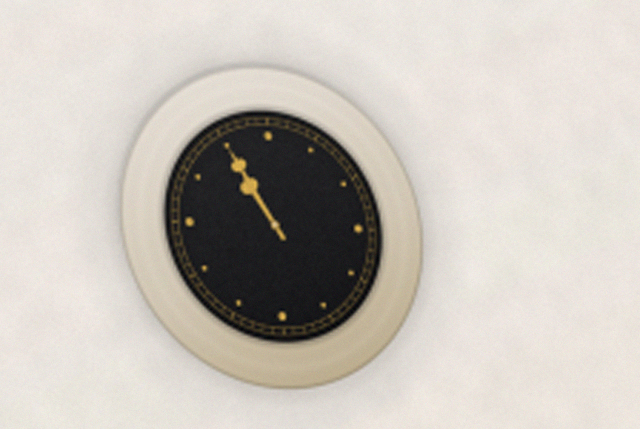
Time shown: h=10 m=55
